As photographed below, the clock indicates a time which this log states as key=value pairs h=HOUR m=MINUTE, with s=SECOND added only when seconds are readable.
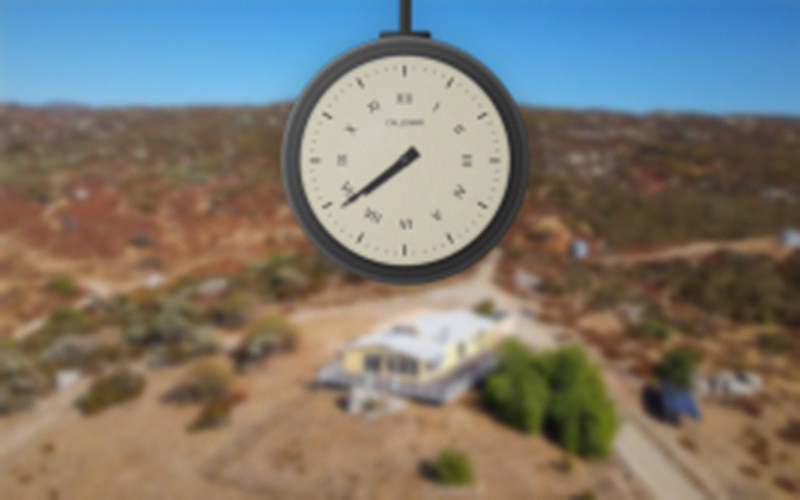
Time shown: h=7 m=39
